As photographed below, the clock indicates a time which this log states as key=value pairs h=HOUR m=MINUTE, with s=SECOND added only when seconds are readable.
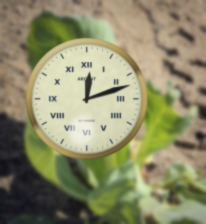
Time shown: h=12 m=12
